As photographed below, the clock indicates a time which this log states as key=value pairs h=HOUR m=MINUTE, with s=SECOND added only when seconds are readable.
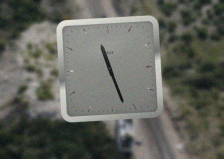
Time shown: h=11 m=27
